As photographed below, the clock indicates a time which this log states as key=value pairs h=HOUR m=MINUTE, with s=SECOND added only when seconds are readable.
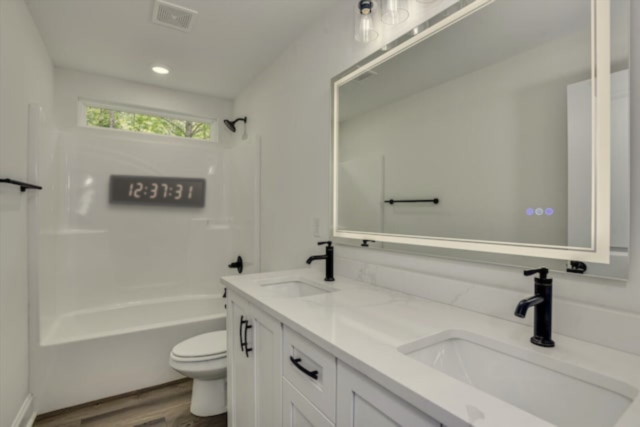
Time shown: h=12 m=37 s=31
